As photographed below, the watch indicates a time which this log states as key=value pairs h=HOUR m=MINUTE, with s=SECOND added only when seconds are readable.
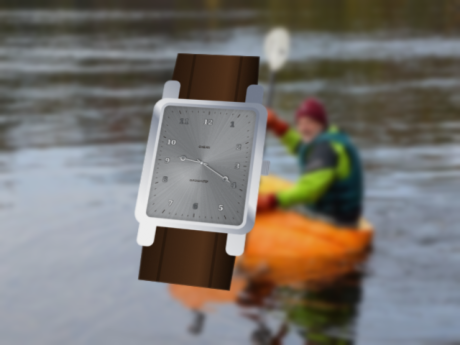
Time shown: h=9 m=20
